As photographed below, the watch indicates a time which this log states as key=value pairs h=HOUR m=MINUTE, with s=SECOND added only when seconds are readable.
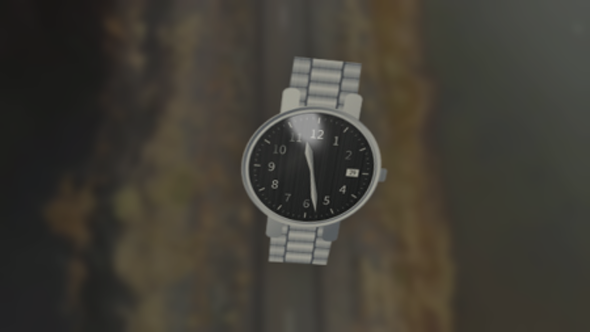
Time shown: h=11 m=28
